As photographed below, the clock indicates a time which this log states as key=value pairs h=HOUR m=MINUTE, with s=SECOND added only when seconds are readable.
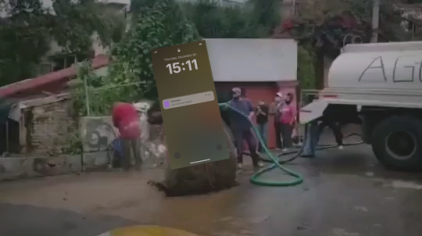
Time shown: h=15 m=11
